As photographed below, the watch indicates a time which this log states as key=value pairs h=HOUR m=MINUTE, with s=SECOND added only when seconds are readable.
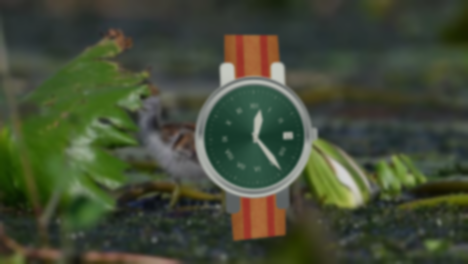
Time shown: h=12 m=24
